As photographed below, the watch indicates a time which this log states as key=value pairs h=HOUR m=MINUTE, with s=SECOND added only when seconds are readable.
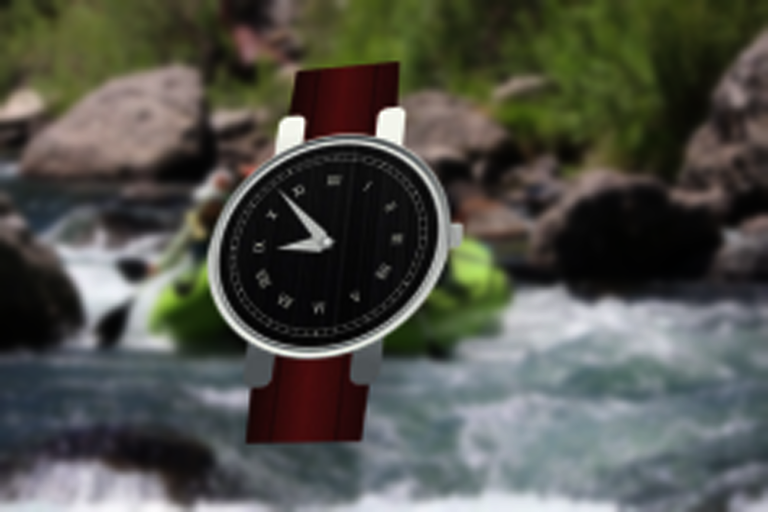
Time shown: h=8 m=53
